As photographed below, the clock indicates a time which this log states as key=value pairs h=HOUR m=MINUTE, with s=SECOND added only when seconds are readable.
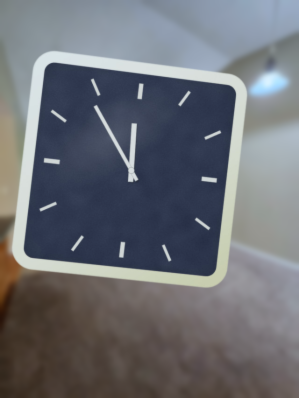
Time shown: h=11 m=54
